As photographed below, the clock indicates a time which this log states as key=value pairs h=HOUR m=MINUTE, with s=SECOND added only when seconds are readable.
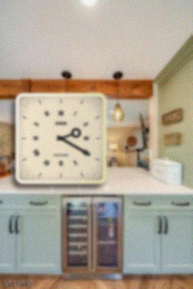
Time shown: h=2 m=20
